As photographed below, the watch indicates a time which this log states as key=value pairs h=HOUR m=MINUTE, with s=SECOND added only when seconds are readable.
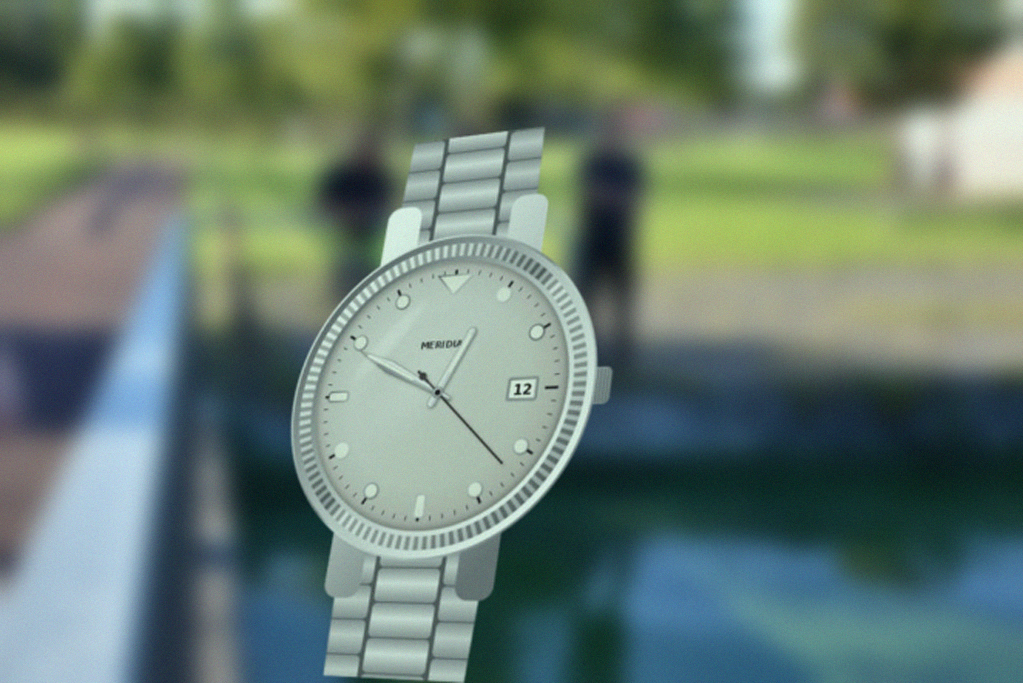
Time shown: h=12 m=49 s=22
